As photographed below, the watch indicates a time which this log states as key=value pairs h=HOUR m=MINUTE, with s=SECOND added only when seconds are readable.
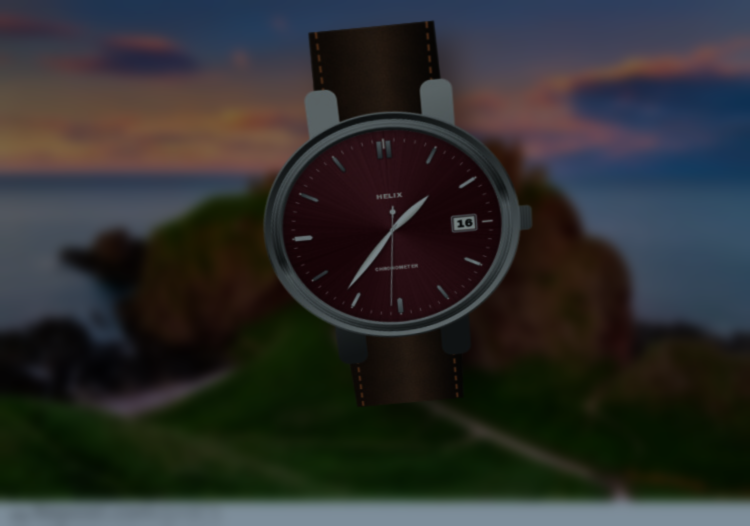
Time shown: h=1 m=36 s=31
